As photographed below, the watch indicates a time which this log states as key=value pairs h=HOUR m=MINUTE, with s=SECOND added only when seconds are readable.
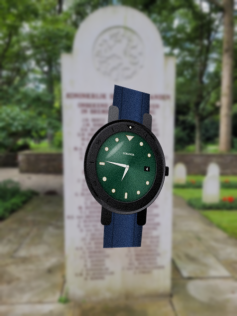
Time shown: h=6 m=46
